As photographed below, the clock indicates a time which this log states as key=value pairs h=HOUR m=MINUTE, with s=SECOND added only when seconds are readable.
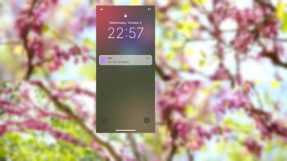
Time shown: h=22 m=57
